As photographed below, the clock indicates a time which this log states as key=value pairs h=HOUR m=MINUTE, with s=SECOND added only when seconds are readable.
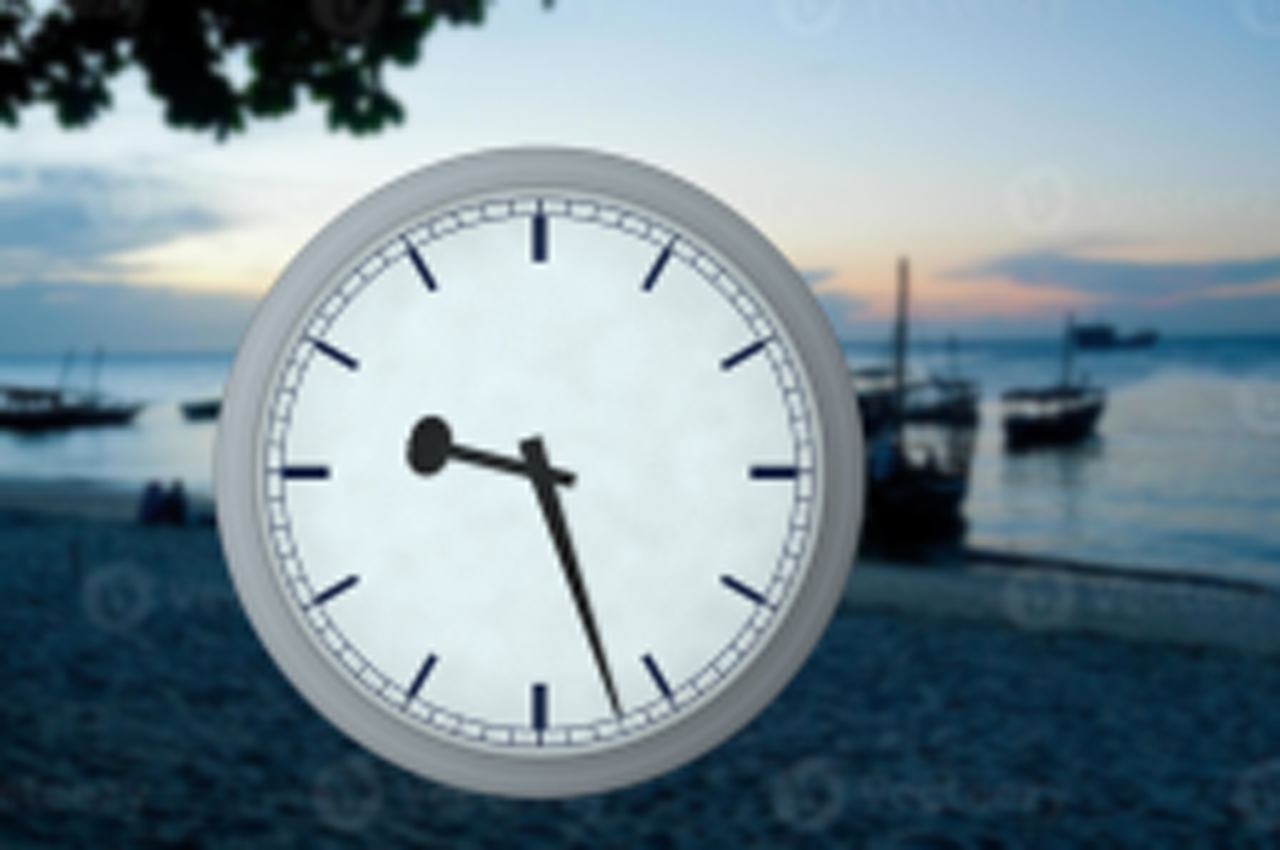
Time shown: h=9 m=27
